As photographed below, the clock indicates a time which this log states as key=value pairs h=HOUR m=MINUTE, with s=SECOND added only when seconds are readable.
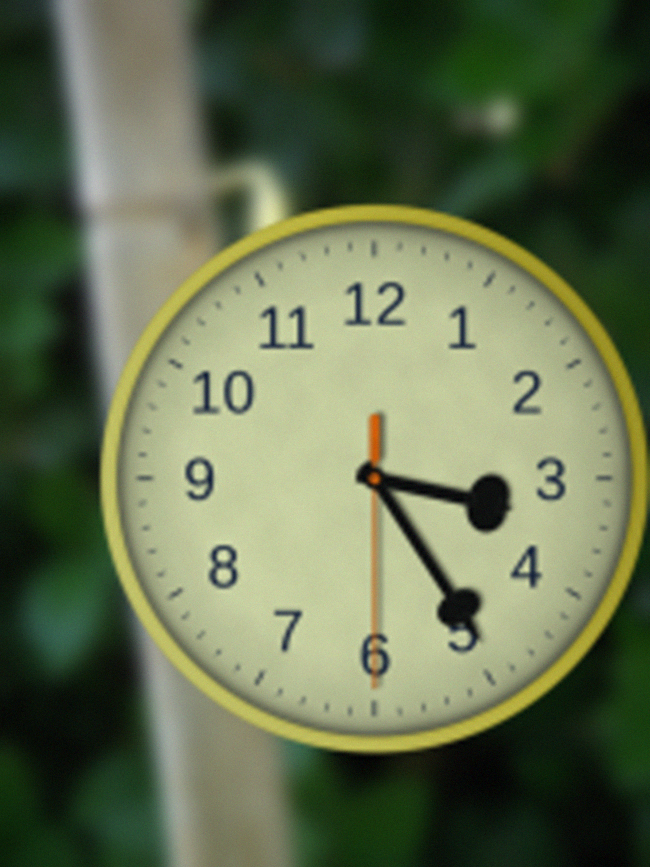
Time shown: h=3 m=24 s=30
